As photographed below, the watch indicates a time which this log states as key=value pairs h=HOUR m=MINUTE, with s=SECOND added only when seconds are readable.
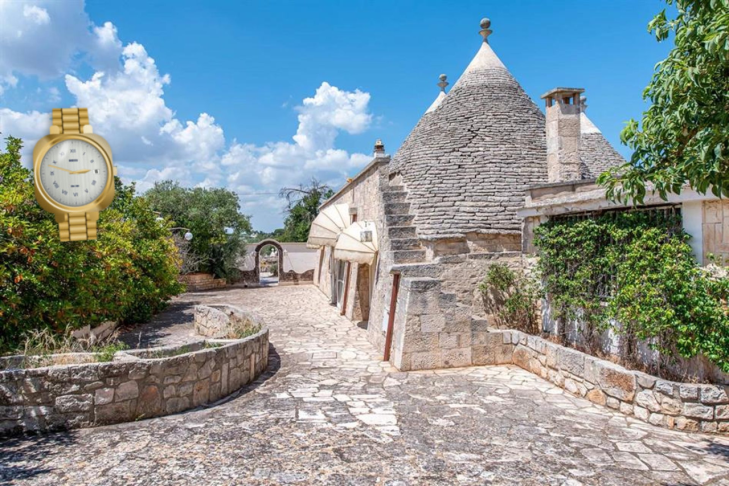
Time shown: h=2 m=48
